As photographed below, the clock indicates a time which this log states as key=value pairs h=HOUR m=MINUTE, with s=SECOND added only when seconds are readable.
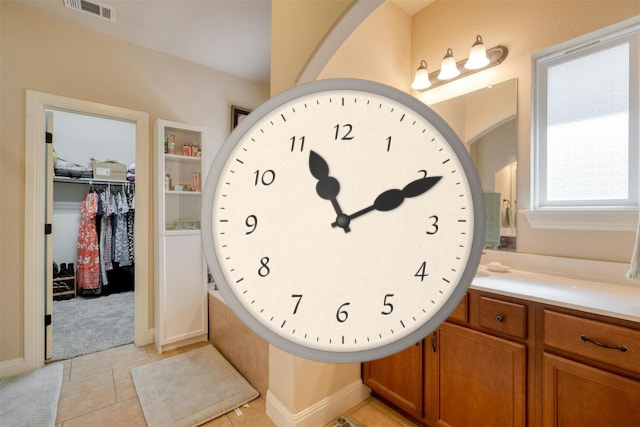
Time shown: h=11 m=11
